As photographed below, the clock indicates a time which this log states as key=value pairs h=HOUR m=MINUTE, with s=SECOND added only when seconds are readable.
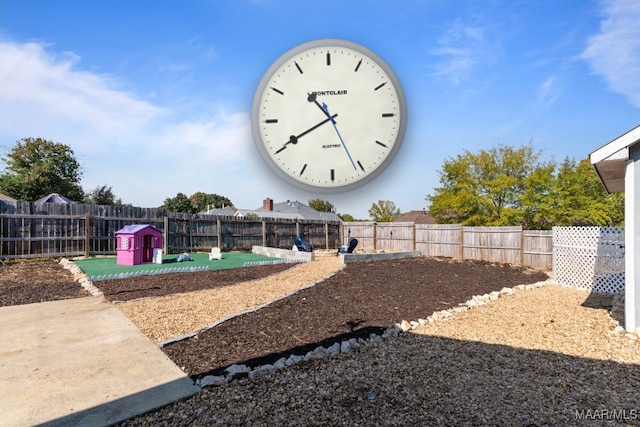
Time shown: h=10 m=40 s=26
